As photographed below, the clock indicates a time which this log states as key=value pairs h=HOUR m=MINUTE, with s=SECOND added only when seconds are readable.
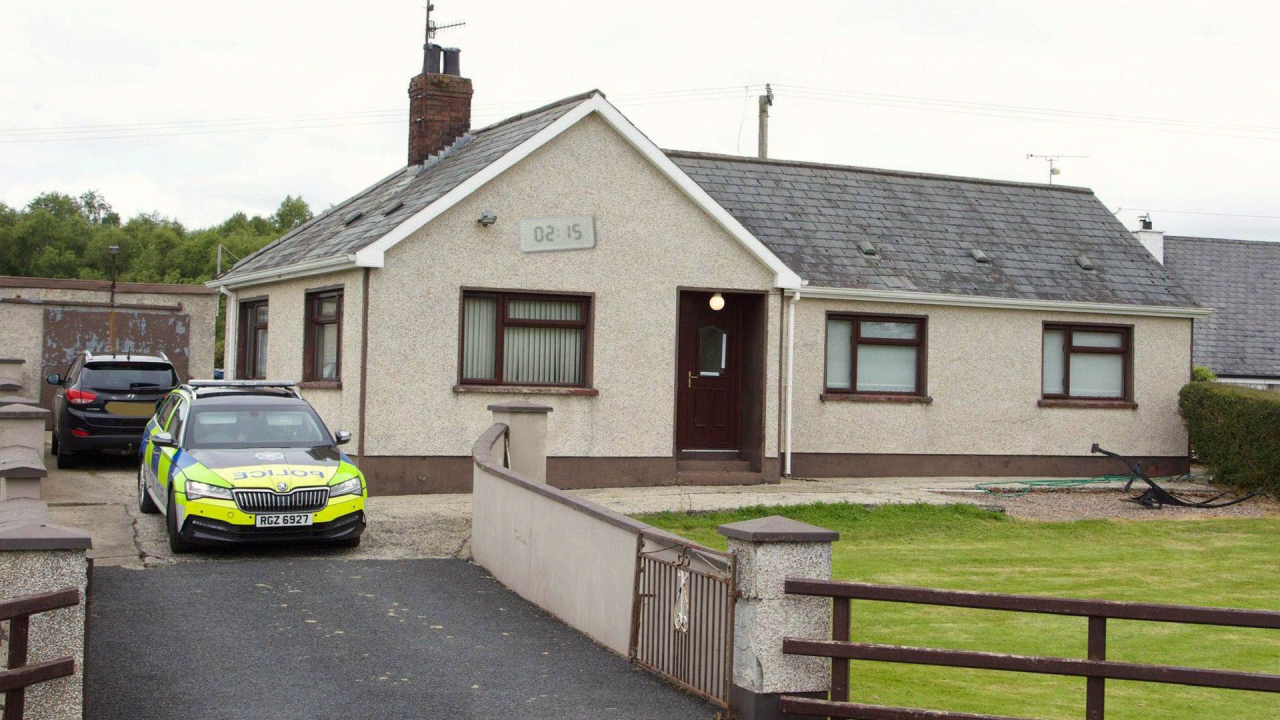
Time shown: h=2 m=15
